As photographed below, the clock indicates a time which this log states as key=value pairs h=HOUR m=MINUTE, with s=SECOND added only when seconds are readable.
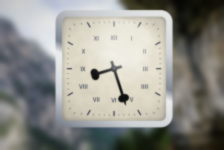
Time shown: h=8 m=27
